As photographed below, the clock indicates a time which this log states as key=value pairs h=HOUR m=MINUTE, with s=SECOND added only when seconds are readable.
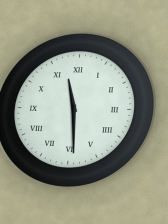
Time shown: h=11 m=29
